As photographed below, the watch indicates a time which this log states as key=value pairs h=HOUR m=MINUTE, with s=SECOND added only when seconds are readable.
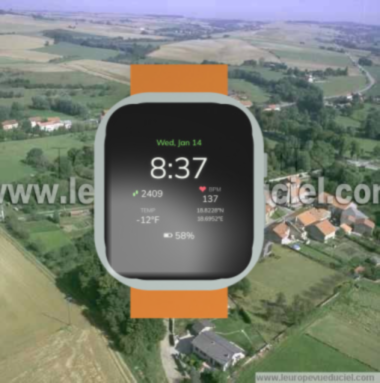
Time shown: h=8 m=37
